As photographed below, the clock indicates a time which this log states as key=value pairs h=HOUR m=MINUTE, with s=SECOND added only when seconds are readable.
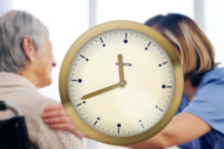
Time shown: h=11 m=41
